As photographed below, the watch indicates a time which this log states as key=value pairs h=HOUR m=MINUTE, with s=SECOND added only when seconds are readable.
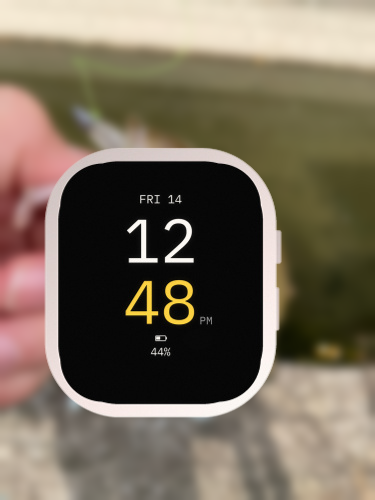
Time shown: h=12 m=48
